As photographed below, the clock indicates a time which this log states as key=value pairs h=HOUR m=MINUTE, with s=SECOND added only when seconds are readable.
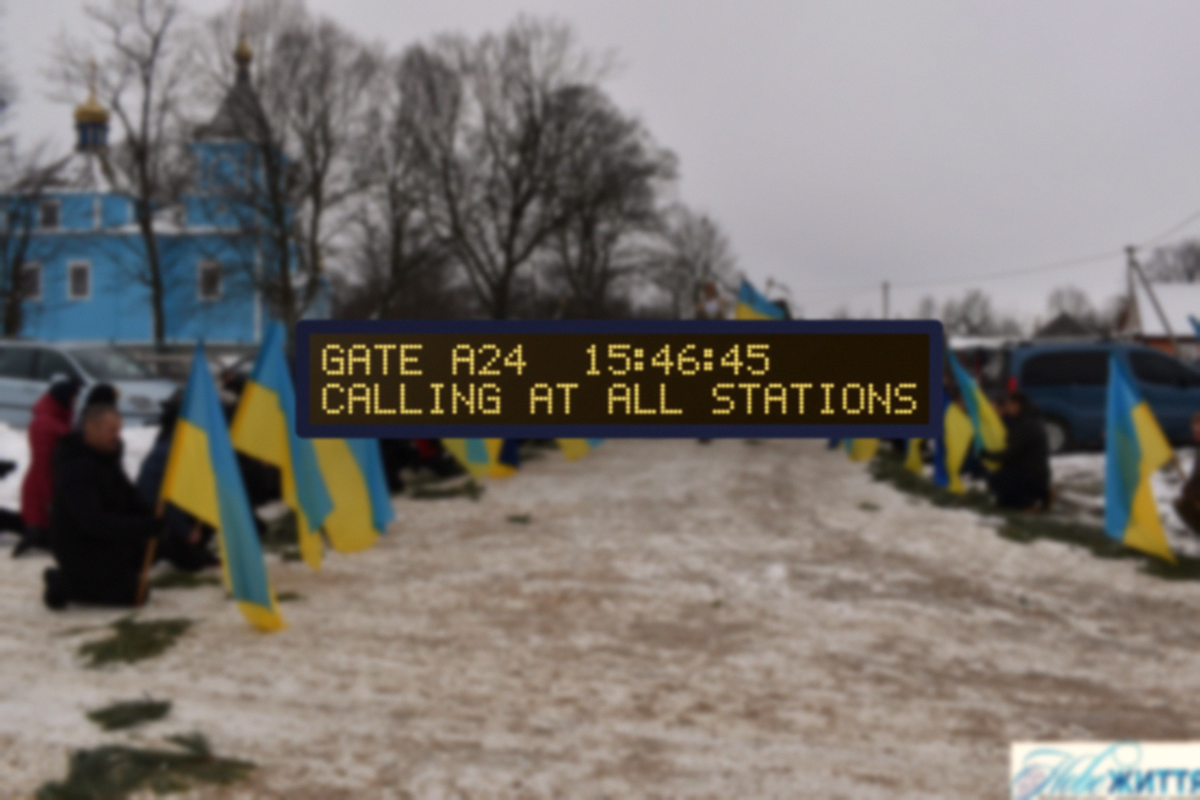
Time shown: h=15 m=46 s=45
